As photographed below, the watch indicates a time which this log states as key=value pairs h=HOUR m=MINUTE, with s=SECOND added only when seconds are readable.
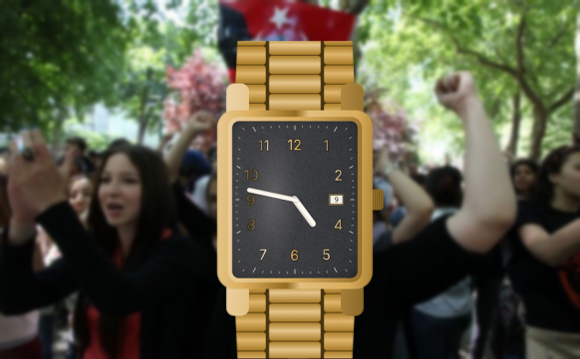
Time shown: h=4 m=47
